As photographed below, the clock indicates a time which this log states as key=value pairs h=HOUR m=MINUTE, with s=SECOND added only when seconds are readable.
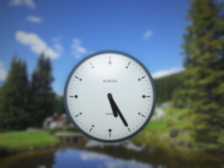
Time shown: h=5 m=25
